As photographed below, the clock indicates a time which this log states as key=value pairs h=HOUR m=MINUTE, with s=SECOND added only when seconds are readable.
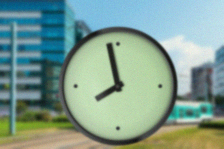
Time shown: h=7 m=58
